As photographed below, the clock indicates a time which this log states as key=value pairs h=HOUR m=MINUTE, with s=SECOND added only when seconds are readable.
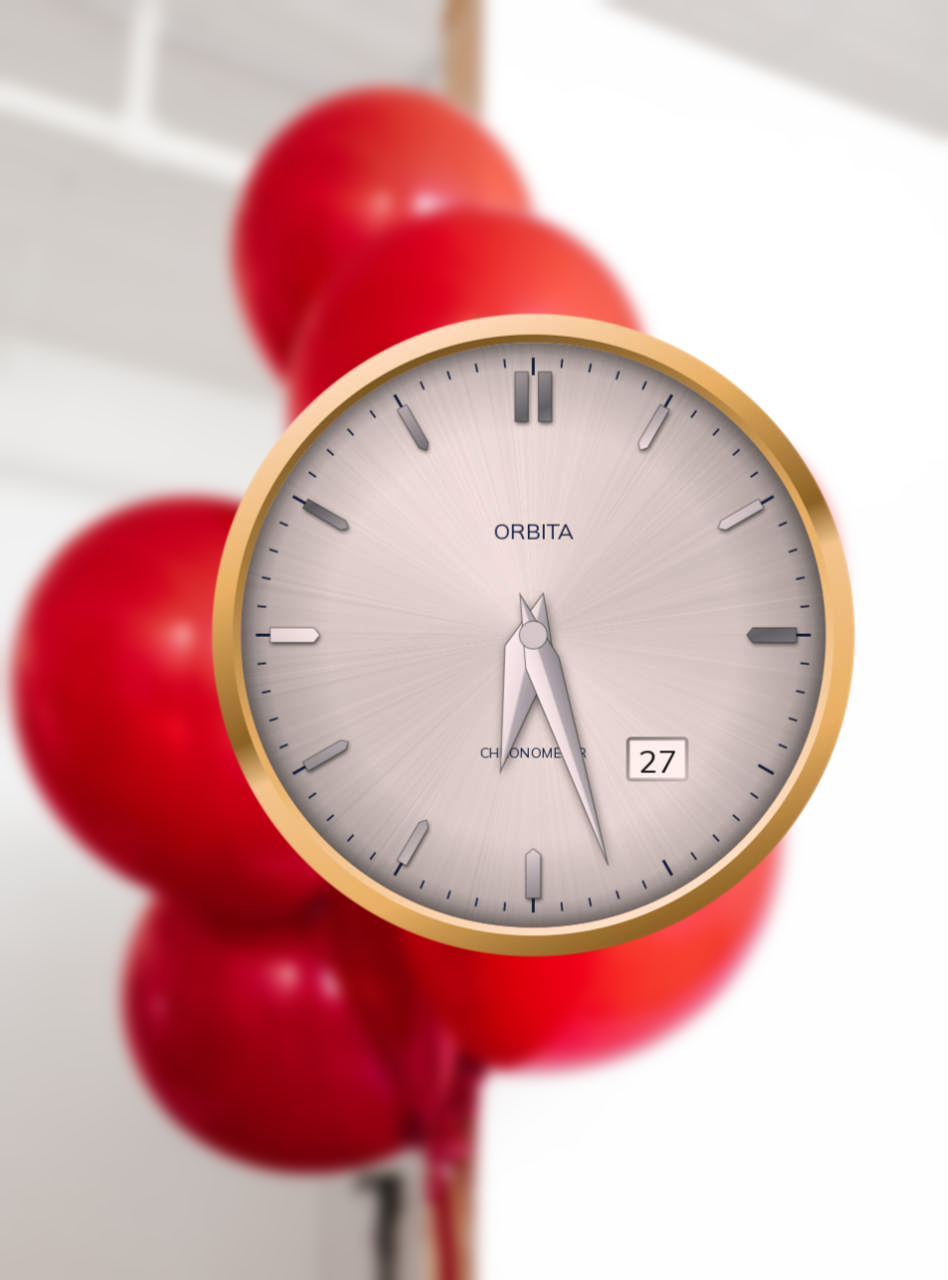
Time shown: h=6 m=27
